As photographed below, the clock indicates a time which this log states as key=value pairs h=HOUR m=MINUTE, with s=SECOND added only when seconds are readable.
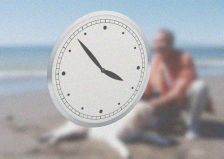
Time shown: h=3 m=53
